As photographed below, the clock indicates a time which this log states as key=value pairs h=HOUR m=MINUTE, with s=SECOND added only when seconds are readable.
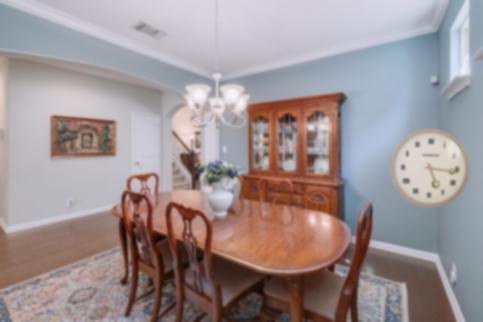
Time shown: h=5 m=16
